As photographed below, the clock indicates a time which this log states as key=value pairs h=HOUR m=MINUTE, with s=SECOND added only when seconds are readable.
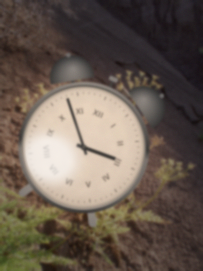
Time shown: h=2 m=53
